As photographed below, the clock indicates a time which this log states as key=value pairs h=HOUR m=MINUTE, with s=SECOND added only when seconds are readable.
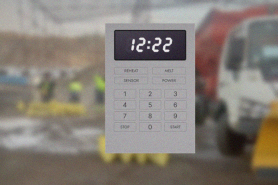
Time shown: h=12 m=22
